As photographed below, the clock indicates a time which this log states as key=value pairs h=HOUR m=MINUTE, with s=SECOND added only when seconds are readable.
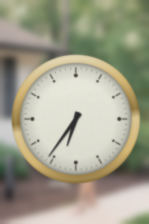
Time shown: h=6 m=36
